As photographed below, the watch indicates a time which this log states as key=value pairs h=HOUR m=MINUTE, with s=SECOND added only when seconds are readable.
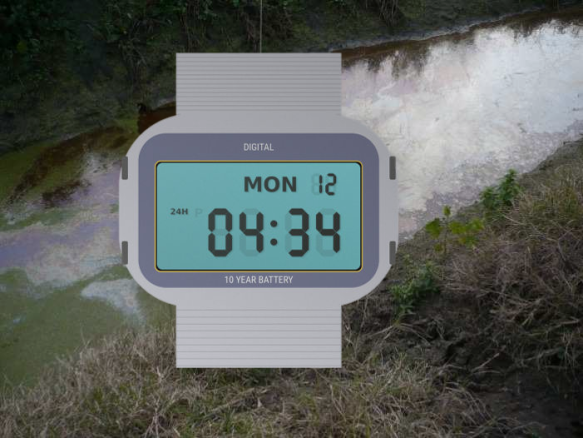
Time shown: h=4 m=34
